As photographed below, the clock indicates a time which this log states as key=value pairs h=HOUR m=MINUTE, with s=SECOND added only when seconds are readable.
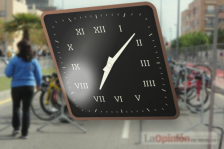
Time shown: h=7 m=8
